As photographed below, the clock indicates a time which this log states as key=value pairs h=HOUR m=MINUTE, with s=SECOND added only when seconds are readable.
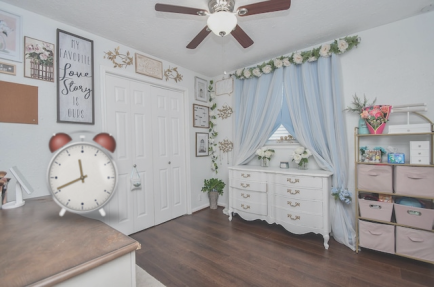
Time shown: h=11 m=41
